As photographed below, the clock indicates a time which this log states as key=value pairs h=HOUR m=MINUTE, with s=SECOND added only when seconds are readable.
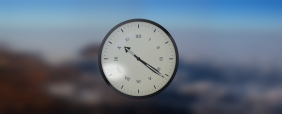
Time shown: h=10 m=21
